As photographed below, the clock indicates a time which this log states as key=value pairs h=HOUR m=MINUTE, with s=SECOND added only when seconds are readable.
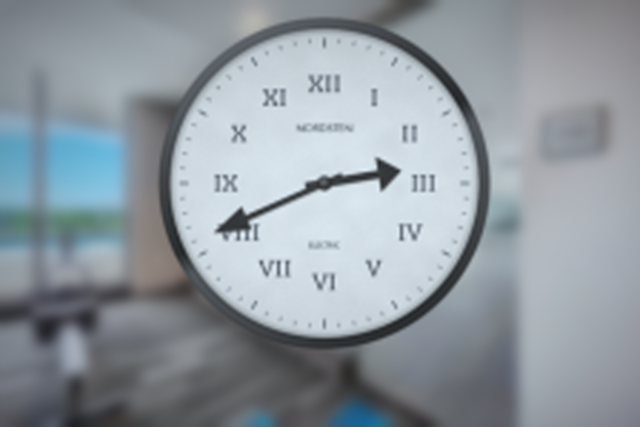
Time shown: h=2 m=41
